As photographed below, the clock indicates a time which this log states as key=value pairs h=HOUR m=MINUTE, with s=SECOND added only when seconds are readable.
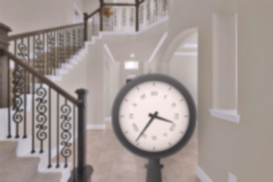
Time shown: h=3 m=36
